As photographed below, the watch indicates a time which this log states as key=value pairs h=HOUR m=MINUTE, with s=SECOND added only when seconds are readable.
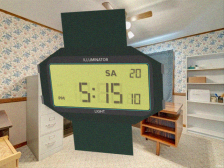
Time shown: h=5 m=15 s=10
